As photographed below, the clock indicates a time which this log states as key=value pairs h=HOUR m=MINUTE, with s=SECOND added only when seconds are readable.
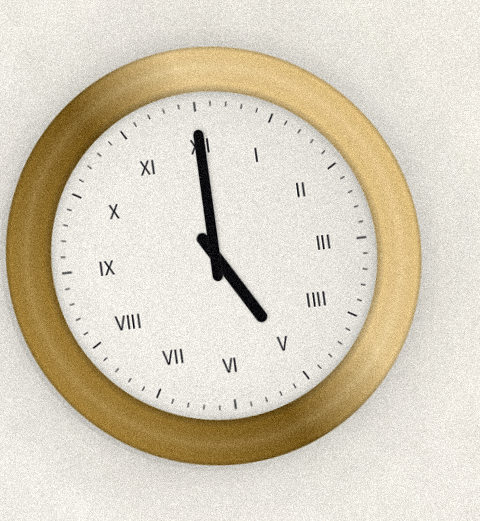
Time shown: h=5 m=0
